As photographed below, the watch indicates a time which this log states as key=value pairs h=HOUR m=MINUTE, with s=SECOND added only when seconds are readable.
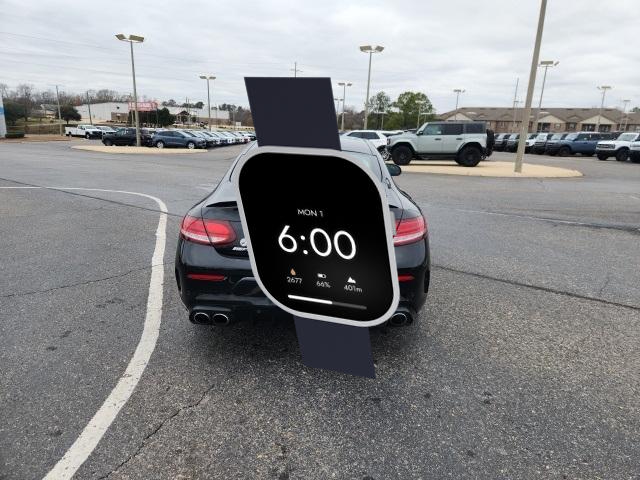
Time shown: h=6 m=0
